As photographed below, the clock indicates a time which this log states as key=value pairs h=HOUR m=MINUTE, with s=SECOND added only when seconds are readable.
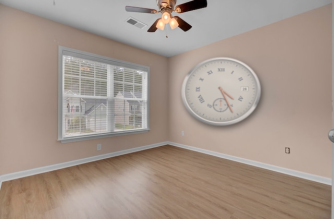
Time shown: h=4 m=26
